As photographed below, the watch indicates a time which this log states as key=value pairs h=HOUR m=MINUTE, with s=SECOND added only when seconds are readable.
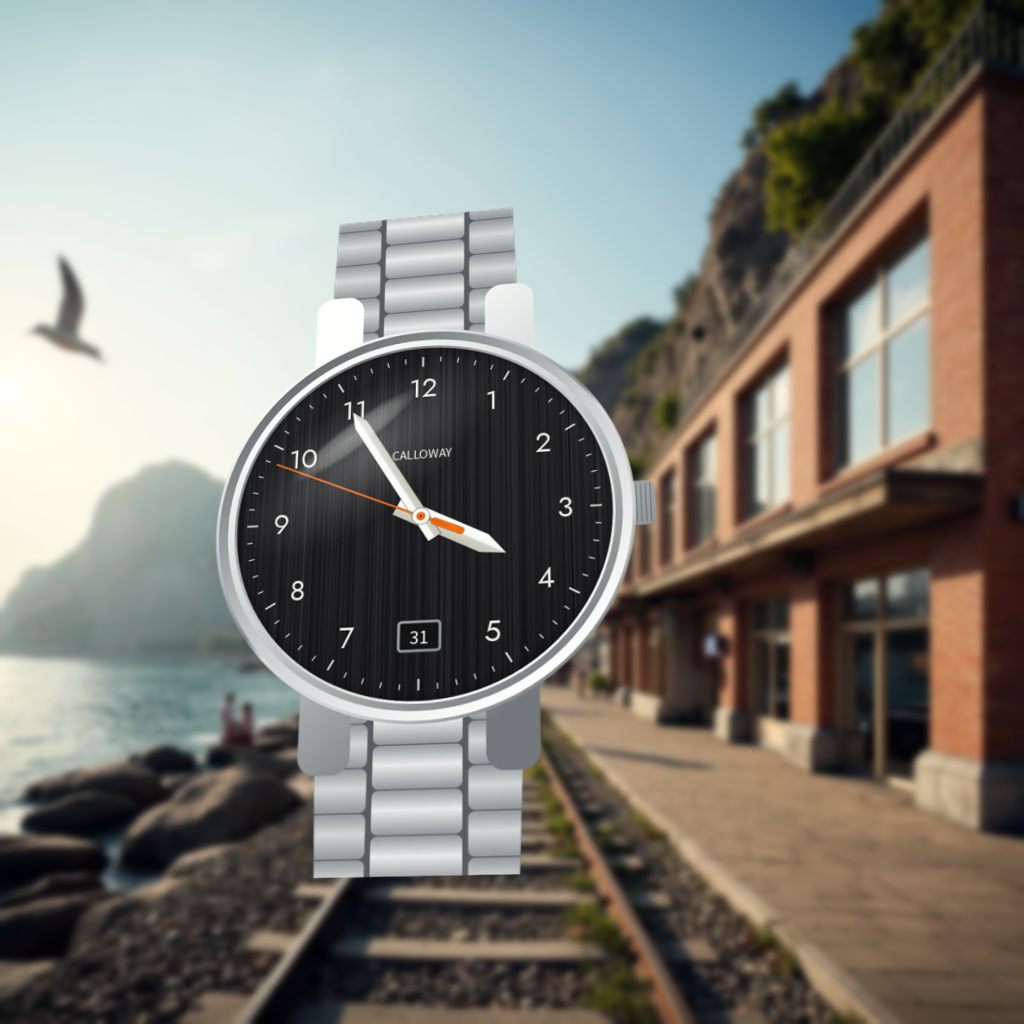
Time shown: h=3 m=54 s=49
